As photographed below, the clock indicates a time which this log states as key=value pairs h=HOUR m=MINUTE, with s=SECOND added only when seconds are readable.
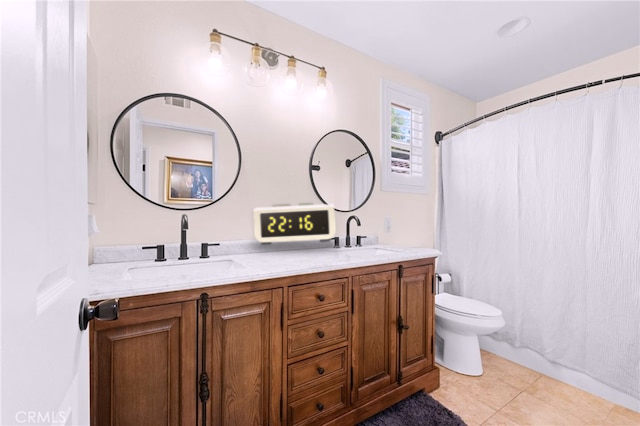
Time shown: h=22 m=16
